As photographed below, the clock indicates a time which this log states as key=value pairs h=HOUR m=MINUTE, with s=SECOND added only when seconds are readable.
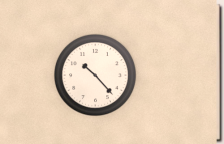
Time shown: h=10 m=23
